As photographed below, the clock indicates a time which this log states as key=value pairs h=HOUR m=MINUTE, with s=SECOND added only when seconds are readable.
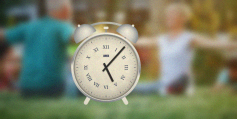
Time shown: h=5 m=7
